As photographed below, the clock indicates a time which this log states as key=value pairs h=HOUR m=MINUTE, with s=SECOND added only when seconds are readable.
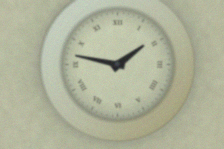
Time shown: h=1 m=47
